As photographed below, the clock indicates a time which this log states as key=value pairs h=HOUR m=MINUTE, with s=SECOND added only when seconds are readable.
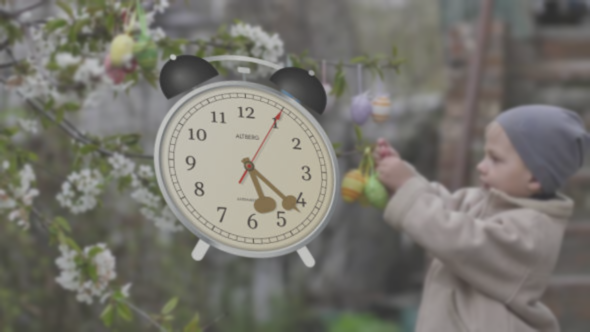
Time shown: h=5 m=22 s=5
